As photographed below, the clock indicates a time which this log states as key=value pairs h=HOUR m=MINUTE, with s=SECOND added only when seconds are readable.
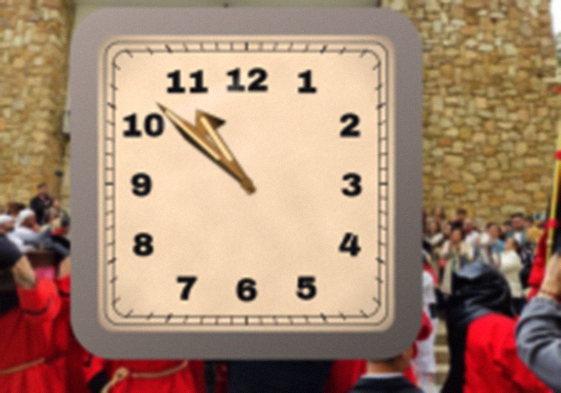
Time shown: h=10 m=52
